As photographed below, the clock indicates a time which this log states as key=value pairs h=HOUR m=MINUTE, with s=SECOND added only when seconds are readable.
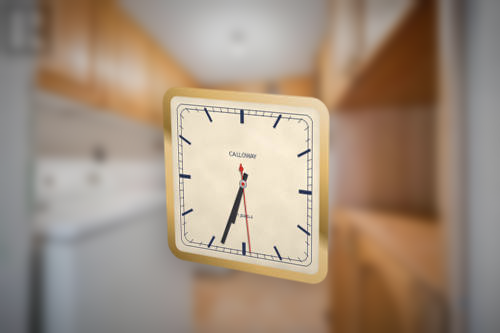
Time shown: h=6 m=33 s=29
